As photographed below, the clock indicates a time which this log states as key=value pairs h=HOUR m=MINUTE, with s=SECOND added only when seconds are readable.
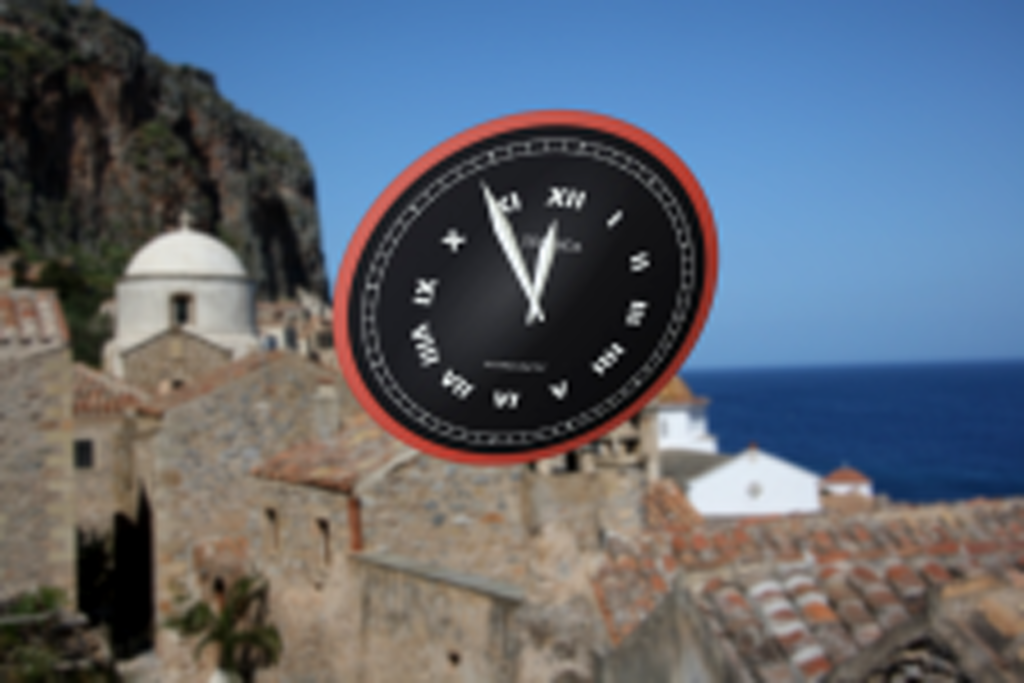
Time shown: h=11 m=54
